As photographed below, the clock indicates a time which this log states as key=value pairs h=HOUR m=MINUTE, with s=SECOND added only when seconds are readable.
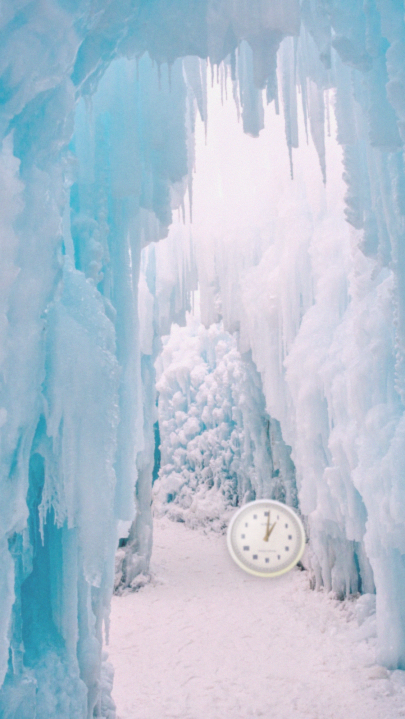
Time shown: h=1 m=1
